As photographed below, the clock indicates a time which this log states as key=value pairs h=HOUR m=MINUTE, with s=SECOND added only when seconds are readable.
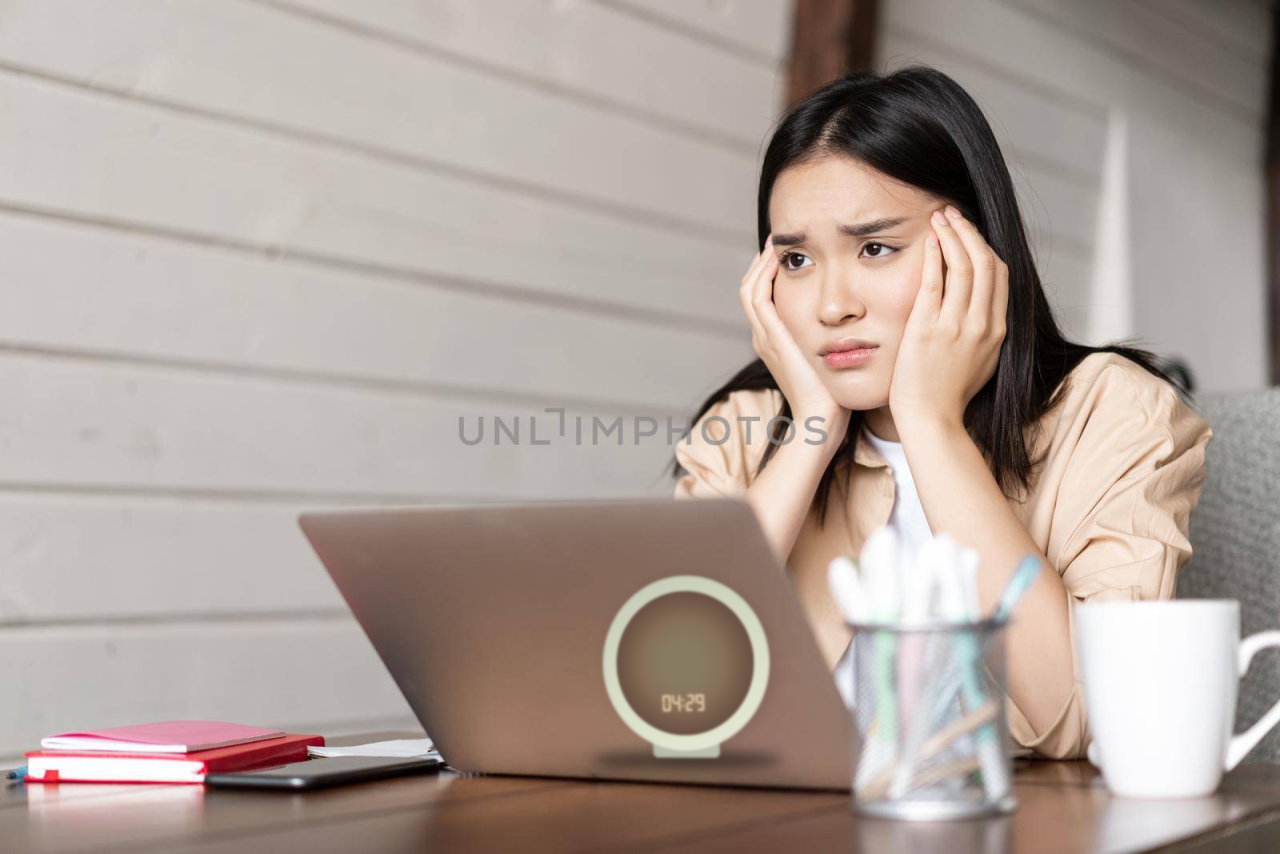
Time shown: h=4 m=29
